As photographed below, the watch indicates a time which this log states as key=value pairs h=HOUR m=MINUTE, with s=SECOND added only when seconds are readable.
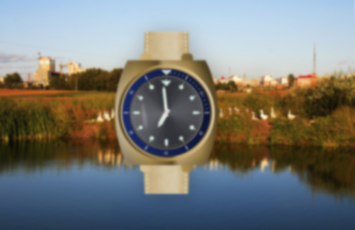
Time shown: h=6 m=59
